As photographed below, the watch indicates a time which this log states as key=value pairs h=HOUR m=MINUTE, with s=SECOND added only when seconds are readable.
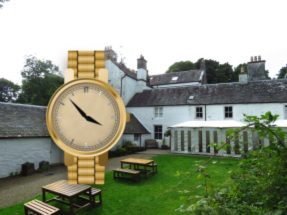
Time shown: h=3 m=53
